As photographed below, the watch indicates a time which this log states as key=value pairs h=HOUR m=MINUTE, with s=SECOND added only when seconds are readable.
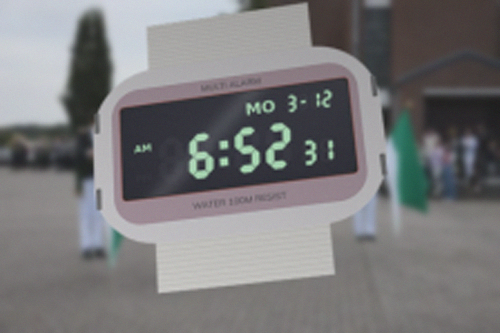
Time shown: h=6 m=52 s=31
